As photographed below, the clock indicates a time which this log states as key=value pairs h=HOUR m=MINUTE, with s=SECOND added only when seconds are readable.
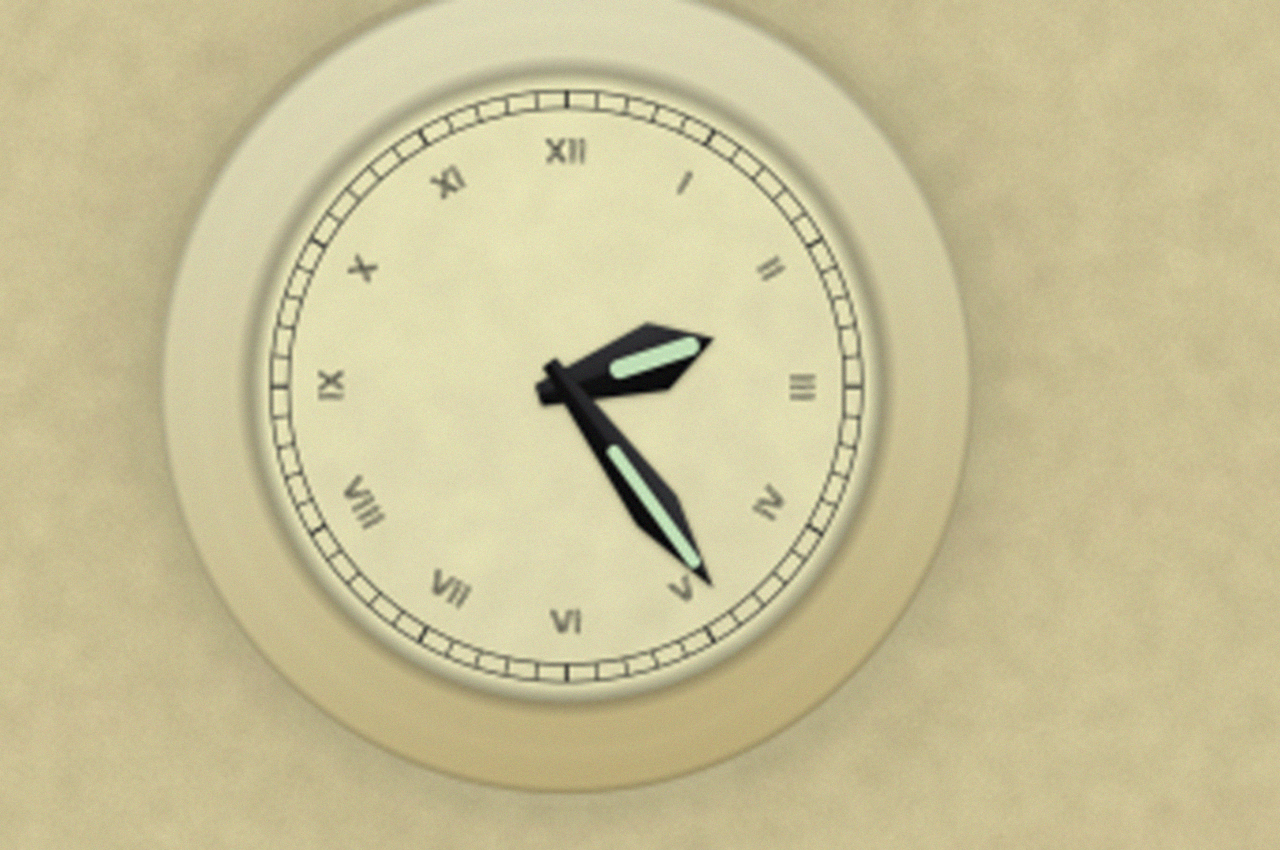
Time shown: h=2 m=24
